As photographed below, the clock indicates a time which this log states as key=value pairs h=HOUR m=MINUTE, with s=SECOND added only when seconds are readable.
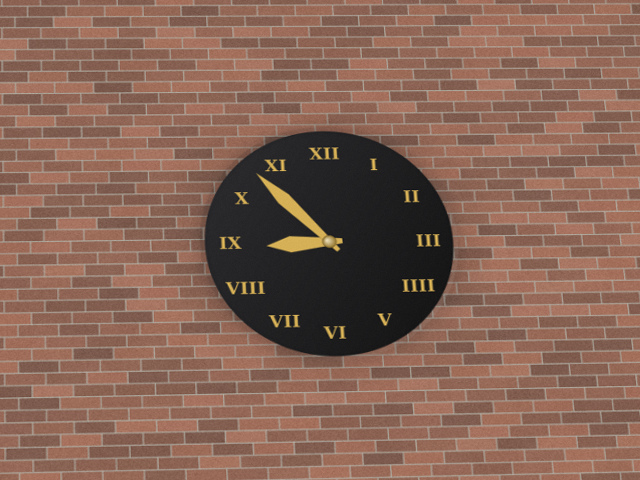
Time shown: h=8 m=53
